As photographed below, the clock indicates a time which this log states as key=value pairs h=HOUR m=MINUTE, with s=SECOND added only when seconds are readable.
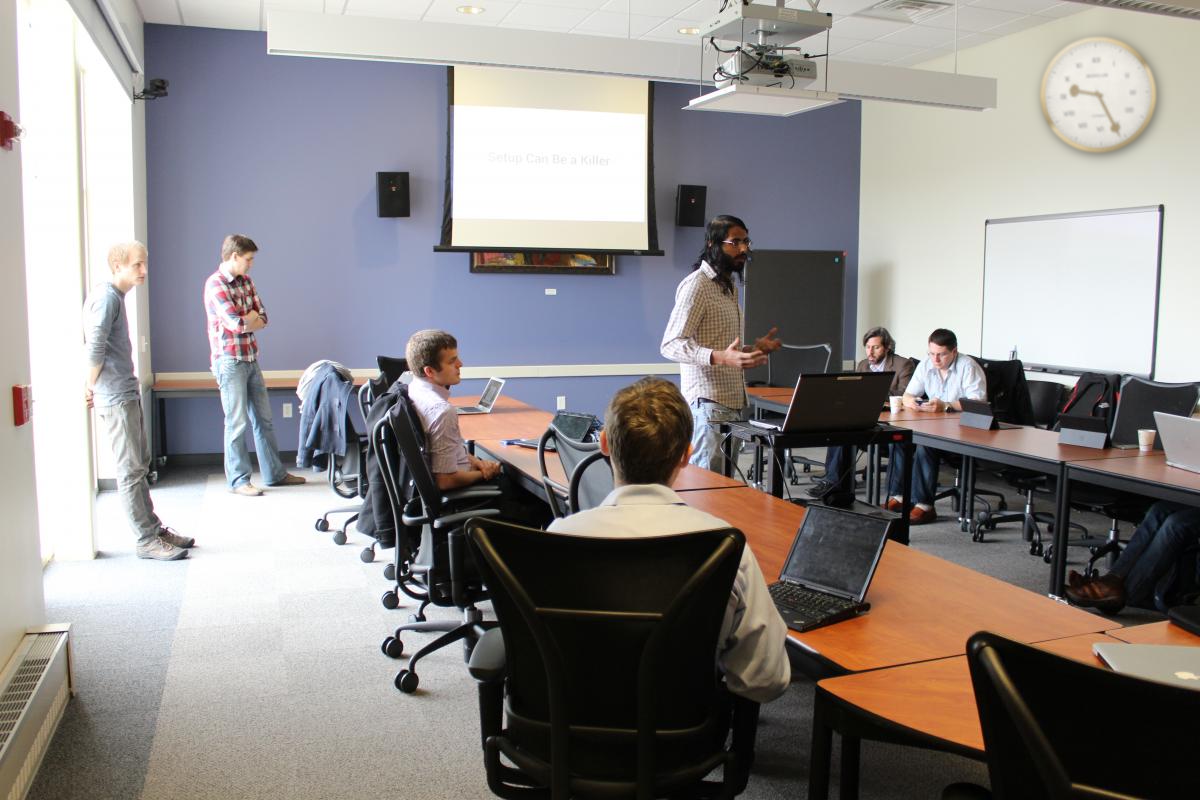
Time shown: h=9 m=26
